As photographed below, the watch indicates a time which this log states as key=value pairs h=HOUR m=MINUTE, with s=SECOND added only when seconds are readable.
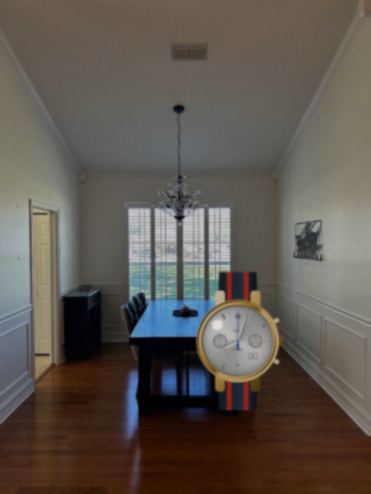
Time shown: h=8 m=3
